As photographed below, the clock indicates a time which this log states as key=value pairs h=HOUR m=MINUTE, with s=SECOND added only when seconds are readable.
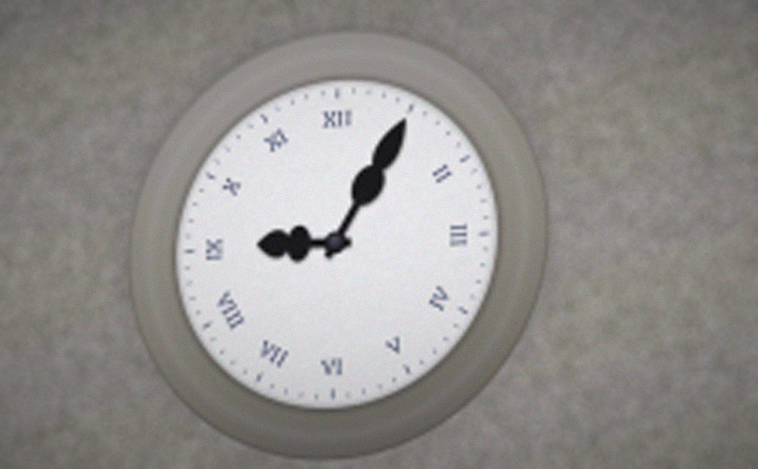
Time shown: h=9 m=5
